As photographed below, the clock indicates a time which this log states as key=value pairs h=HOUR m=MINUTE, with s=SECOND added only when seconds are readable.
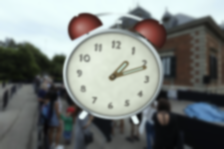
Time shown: h=1 m=11
